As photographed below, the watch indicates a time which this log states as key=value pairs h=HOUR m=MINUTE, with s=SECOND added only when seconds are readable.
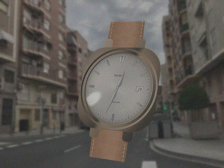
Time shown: h=12 m=33
